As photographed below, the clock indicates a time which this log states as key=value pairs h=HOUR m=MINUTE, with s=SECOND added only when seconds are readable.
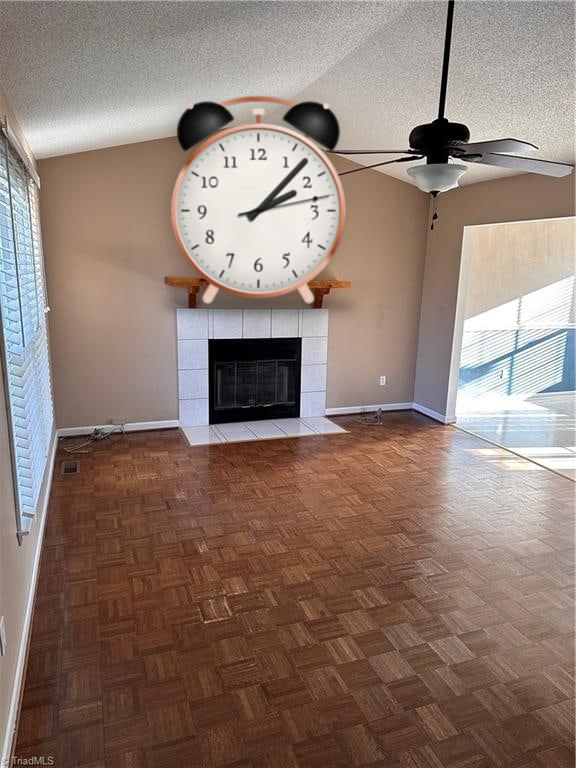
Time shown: h=2 m=7 s=13
